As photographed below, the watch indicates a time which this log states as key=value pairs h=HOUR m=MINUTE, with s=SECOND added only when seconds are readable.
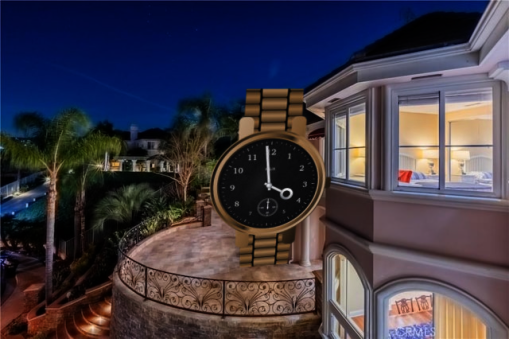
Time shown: h=3 m=59
